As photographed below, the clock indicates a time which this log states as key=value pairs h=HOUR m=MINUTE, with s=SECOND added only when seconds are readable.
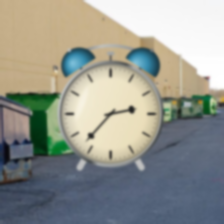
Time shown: h=2 m=37
